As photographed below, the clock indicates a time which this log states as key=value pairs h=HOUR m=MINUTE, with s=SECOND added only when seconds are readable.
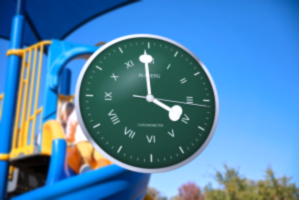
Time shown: h=3 m=59 s=16
